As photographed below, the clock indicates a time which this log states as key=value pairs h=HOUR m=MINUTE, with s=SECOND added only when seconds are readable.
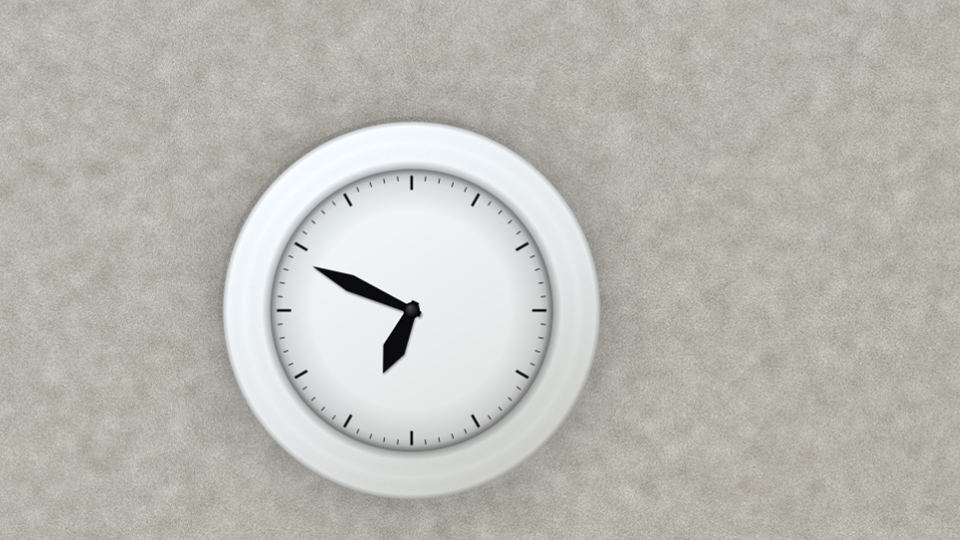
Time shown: h=6 m=49
